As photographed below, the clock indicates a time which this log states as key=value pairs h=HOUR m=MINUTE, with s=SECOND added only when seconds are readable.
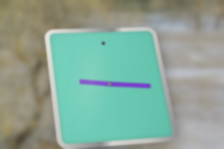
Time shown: h=9 m=16
